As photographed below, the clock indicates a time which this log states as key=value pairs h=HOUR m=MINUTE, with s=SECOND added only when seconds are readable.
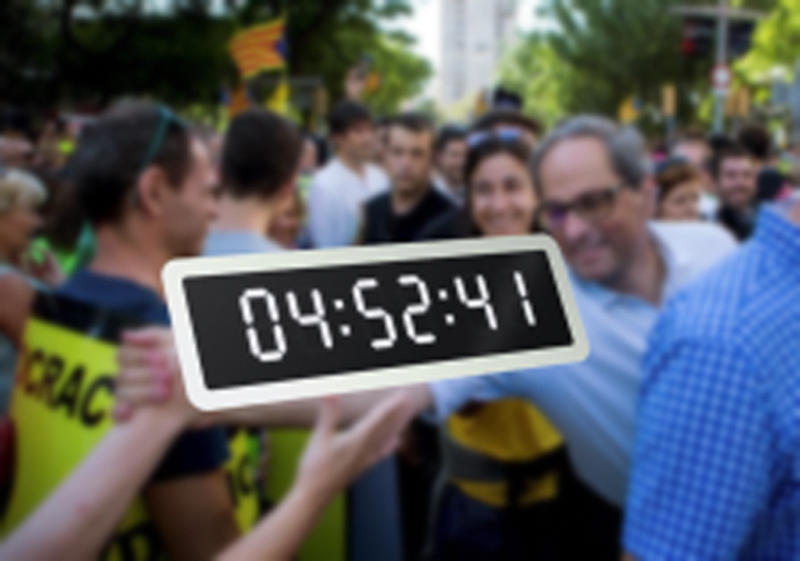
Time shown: h=4 m=52 s=41
